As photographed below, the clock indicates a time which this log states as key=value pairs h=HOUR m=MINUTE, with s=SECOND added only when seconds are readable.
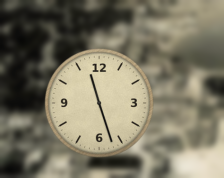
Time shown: h=11 m=27
